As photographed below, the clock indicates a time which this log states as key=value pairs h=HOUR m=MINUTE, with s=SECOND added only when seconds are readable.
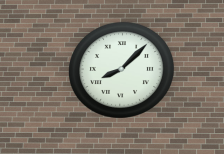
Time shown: h=8 m=7
